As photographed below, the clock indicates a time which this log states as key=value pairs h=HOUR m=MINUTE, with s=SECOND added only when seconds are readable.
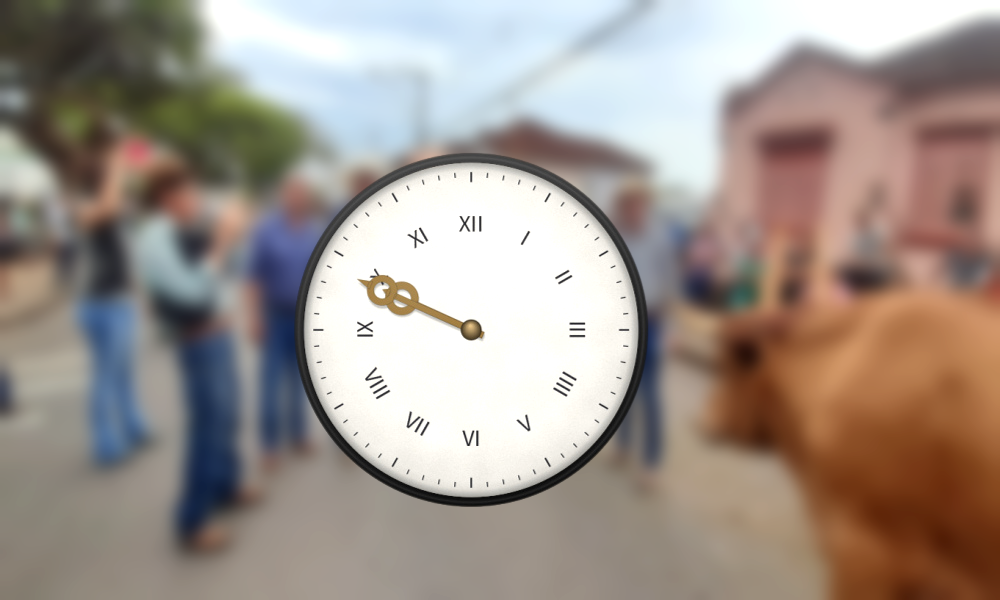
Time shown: h=9 m=49
